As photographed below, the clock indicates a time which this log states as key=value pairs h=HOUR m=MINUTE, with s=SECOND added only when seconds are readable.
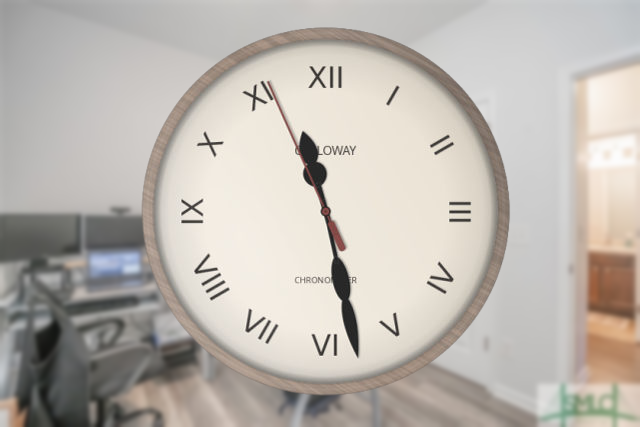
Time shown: h=11 m=27 s=56
